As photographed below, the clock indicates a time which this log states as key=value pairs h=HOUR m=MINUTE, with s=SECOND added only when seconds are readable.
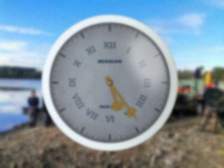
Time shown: h=5 m=24
